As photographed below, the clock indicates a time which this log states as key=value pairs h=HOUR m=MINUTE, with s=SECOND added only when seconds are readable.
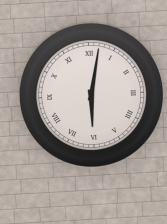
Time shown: h=6 m=2
